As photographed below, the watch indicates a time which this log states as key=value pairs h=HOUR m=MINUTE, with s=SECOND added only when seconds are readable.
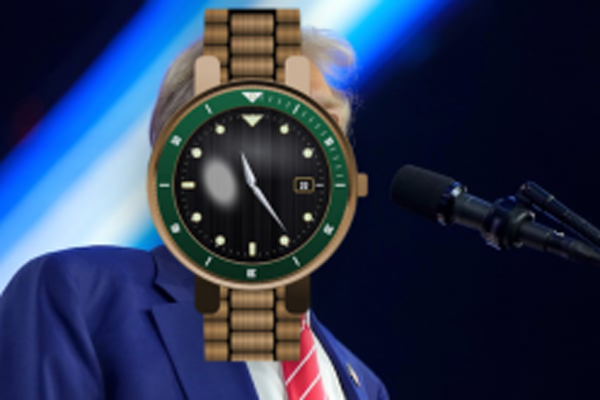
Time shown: h=11 m=24
